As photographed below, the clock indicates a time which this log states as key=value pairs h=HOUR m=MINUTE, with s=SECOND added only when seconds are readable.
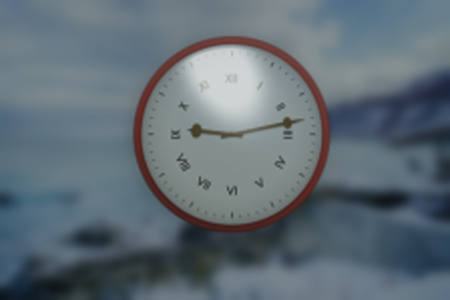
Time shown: h=9 m=13
